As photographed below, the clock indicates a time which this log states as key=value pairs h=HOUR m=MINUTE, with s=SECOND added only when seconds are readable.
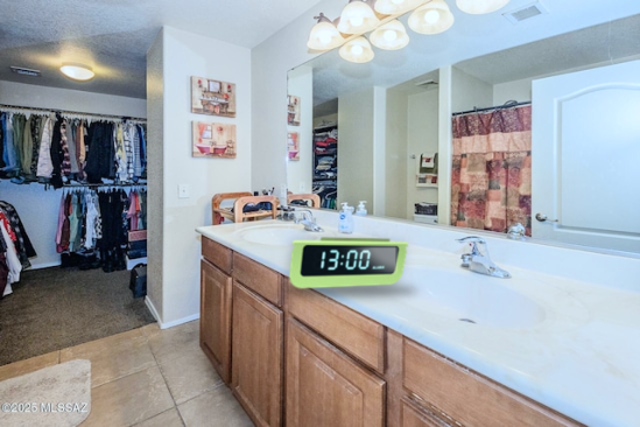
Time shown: h=13 m=0
